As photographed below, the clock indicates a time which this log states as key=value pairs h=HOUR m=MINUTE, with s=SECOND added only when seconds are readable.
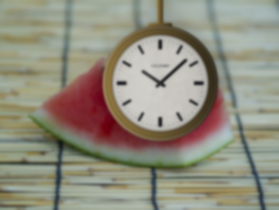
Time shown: h=10 m=8
